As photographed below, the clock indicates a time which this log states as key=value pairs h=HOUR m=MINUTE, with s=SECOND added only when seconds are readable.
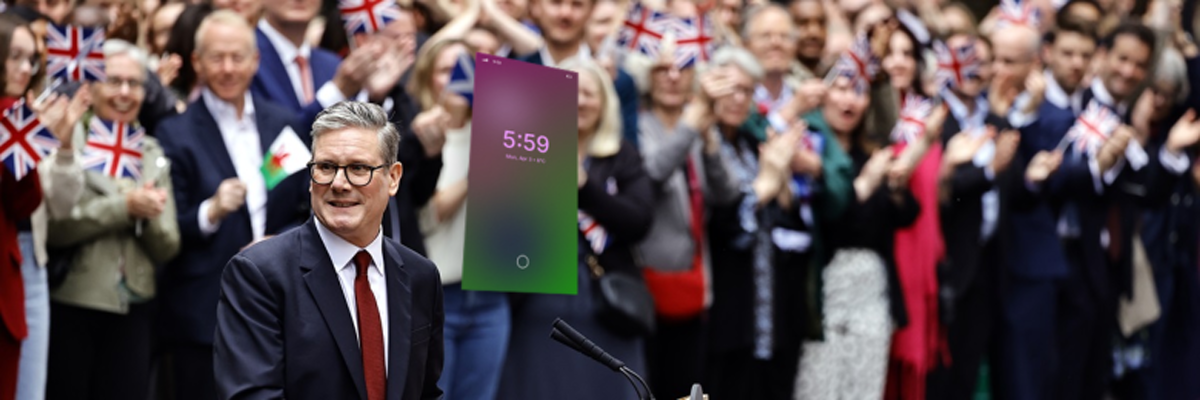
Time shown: h=5 m=59
